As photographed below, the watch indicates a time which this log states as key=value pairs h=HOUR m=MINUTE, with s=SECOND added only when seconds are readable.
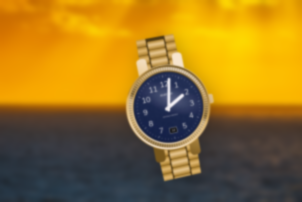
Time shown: h=2 m=2
